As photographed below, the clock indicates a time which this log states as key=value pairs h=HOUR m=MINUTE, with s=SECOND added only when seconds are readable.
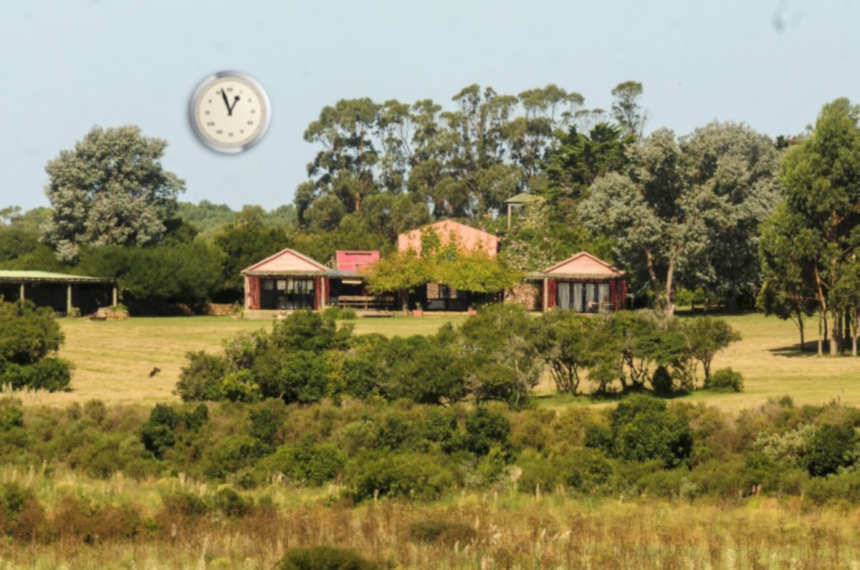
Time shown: h=12 m=57
